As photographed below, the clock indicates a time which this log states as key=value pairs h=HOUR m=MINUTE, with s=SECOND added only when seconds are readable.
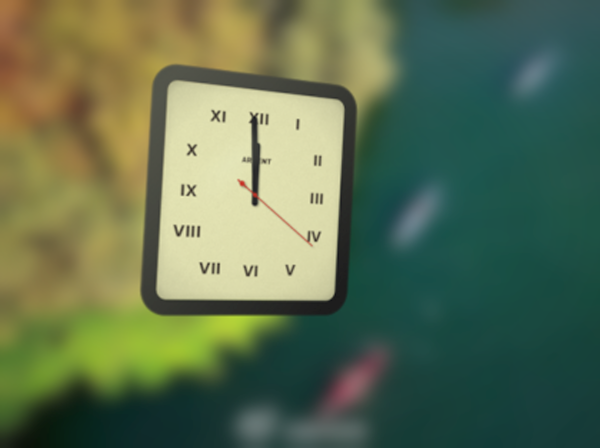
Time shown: h=11 m=59 s=21
